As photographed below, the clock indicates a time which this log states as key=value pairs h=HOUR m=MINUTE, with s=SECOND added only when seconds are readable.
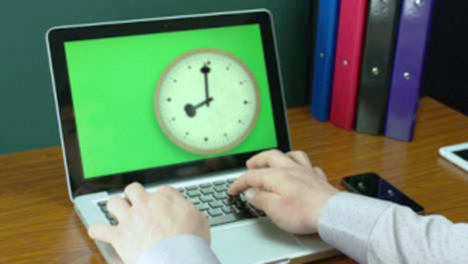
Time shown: h=7 m=59
